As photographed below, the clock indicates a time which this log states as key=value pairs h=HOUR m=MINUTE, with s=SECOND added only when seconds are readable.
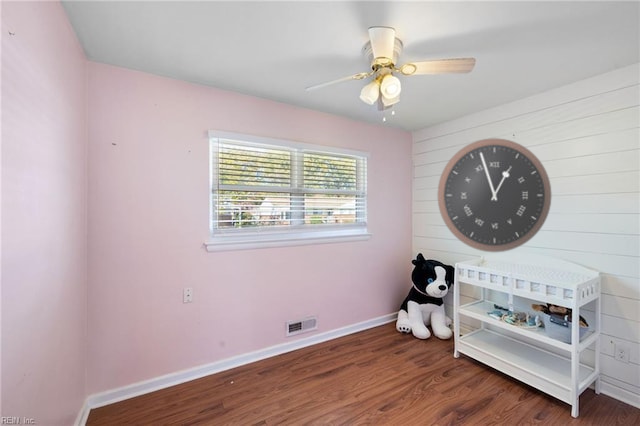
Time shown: h=12 m=57
